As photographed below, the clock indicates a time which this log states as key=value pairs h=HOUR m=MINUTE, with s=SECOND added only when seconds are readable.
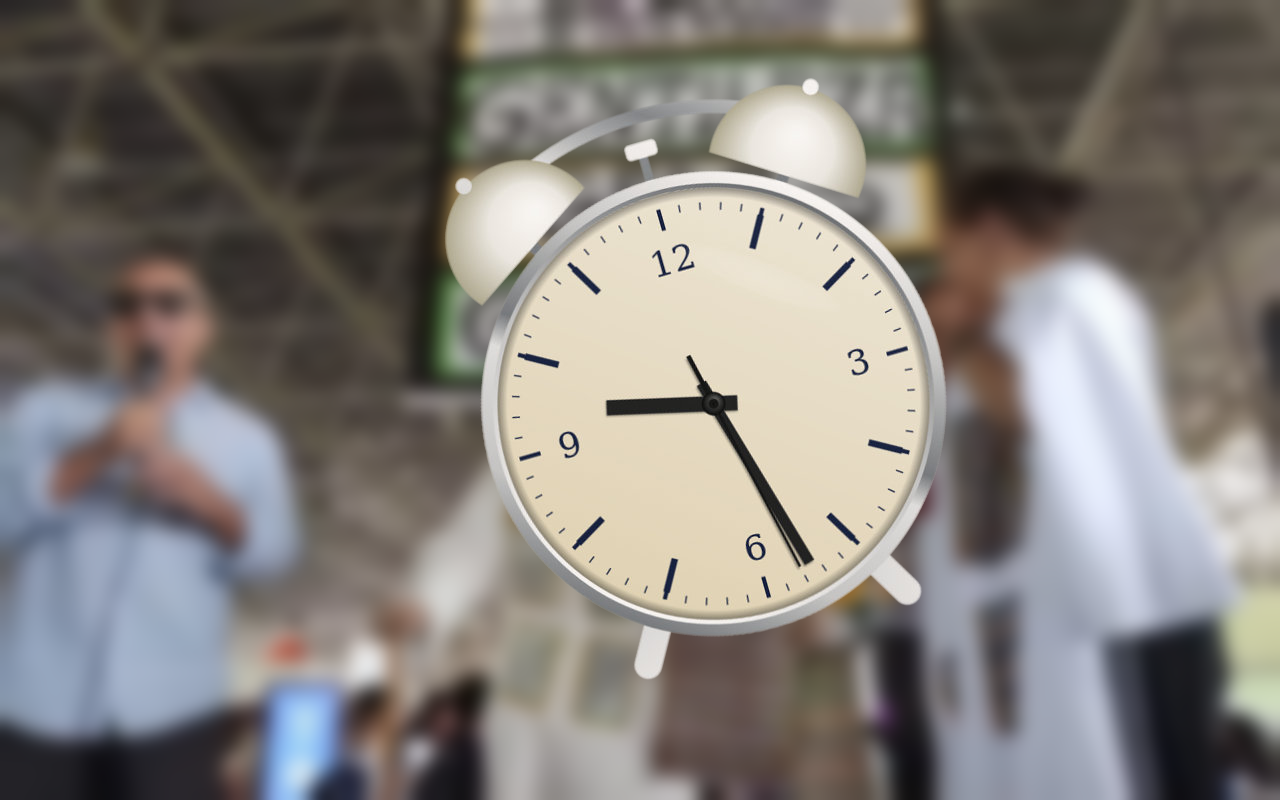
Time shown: h=9 m=27 s=28
